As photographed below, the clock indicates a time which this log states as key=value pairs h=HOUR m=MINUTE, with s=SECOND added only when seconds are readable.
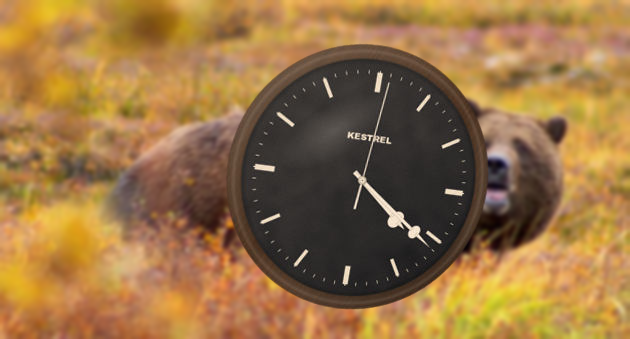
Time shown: h=4 m=21 s=1
